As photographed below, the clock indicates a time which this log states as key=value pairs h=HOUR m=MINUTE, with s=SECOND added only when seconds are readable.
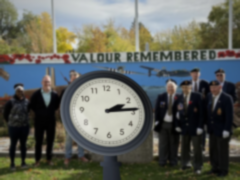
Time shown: h=2 m=14
